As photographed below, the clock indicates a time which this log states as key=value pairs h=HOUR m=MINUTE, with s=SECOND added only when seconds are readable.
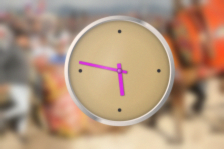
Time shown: h=5 m=47
